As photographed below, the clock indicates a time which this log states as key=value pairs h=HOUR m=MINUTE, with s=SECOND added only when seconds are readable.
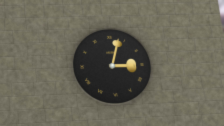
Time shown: h=3 m=3
